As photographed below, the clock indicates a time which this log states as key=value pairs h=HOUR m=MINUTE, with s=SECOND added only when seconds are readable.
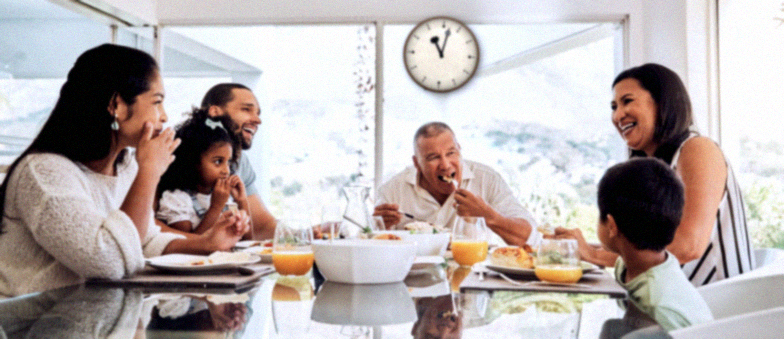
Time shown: h=11 m=2
